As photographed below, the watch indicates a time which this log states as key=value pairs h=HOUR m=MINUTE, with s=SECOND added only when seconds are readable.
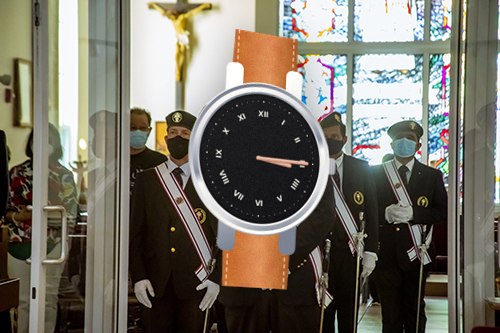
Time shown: h=3 m=15
